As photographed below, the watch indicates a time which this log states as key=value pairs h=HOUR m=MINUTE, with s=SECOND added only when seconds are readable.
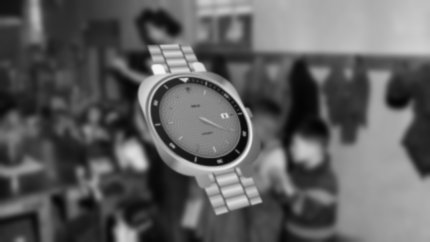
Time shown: h=4 m=21
